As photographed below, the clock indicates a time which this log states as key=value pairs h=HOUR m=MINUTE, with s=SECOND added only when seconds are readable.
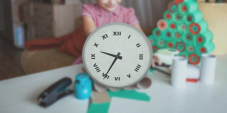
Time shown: h=9 m=35
